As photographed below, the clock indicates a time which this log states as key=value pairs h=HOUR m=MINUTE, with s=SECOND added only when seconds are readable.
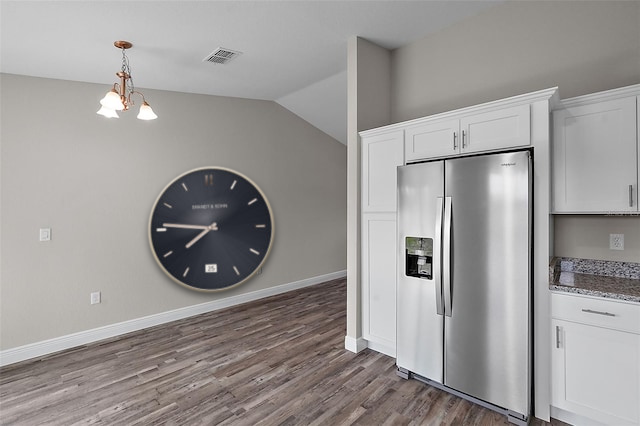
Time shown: h=7 m=46
